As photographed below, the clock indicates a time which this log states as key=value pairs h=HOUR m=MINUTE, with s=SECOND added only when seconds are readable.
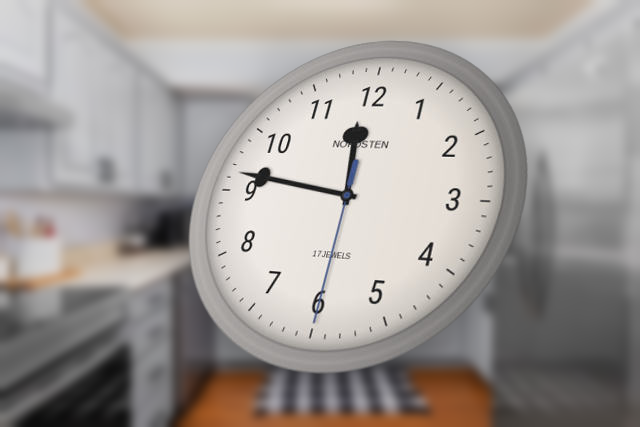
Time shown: h=11 m=46 s=30
